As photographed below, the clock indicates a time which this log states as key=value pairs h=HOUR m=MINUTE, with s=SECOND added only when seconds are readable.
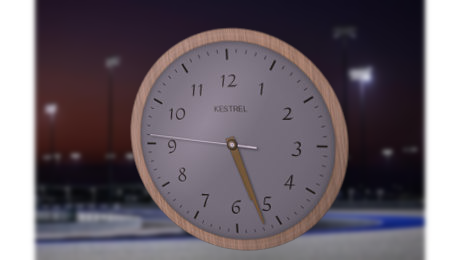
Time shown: h=5 m=26 s=46
